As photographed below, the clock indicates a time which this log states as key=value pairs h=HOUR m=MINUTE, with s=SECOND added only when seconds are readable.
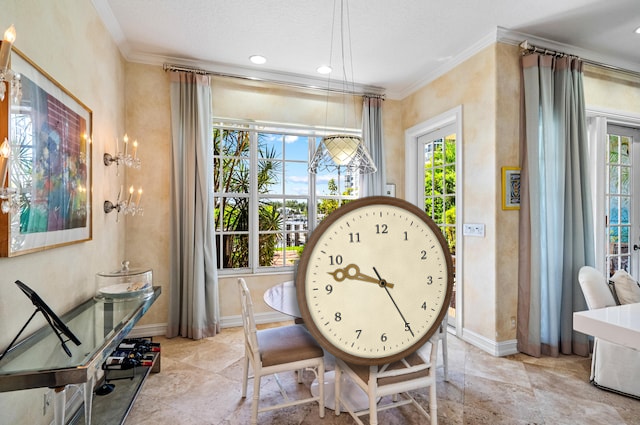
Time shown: h=9 m=47 s=25
